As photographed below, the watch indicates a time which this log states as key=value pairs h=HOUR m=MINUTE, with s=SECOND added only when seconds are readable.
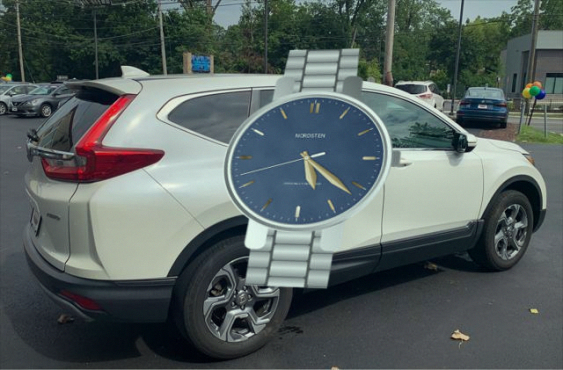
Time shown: h=5 m=21 s=42
